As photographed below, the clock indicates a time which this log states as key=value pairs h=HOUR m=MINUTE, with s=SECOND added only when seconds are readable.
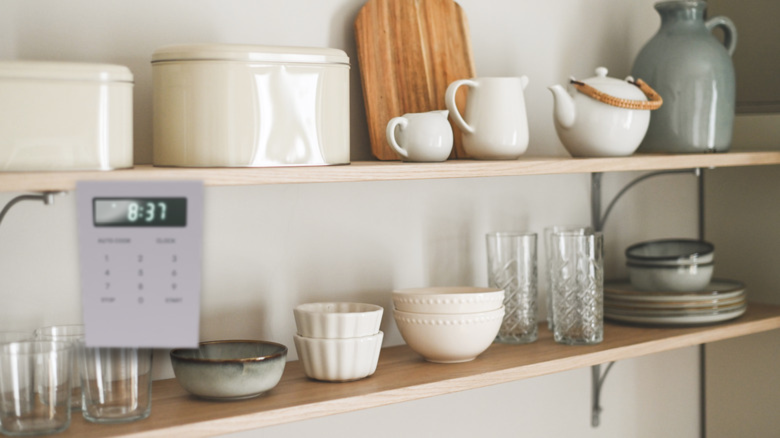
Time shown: h=8 m=37
